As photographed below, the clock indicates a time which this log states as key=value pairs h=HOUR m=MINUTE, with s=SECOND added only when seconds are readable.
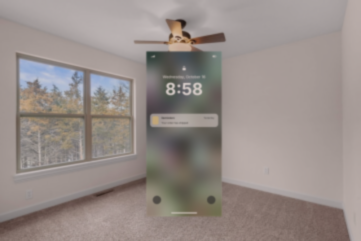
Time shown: h=8 m=58
